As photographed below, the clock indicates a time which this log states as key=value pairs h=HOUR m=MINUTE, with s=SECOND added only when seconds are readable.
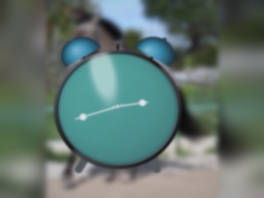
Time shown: h=2 m=42
